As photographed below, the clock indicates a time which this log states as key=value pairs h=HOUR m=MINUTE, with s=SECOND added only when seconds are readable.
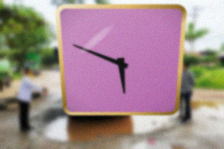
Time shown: h=5 m=49
